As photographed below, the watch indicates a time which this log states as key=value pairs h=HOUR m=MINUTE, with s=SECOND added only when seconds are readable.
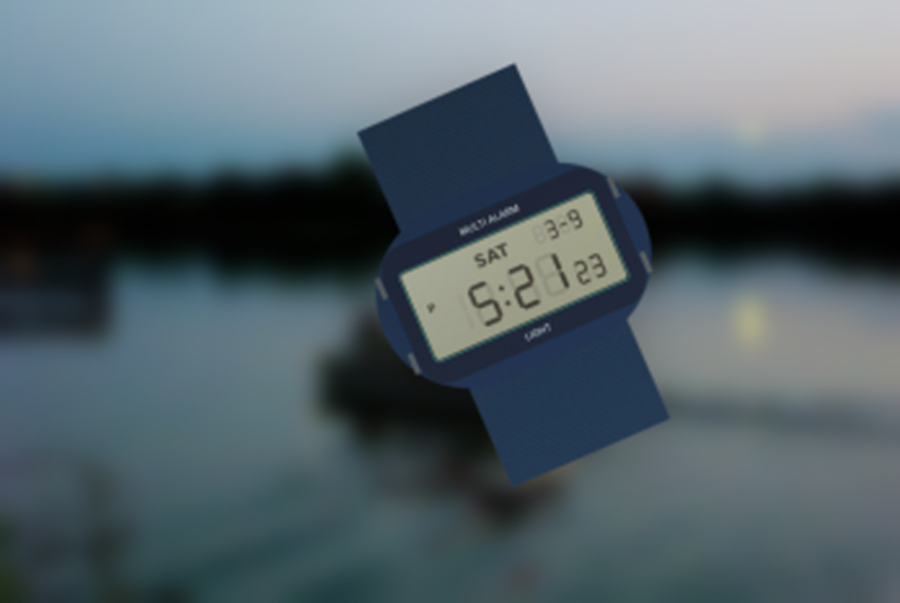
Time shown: h=5 m=21 s=23
